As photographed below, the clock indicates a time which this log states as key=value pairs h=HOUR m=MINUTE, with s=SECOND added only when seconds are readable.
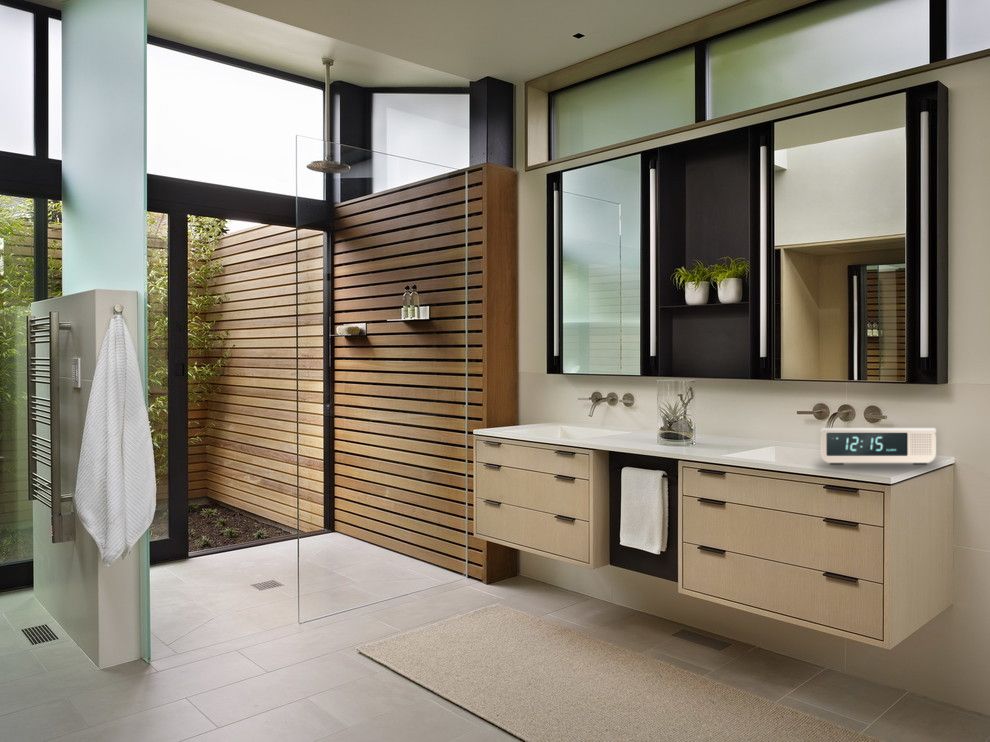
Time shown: h=12 m=15
